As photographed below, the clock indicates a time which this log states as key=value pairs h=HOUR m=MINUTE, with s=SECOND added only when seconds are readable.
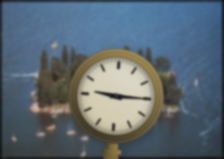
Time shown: h=9 m=15
